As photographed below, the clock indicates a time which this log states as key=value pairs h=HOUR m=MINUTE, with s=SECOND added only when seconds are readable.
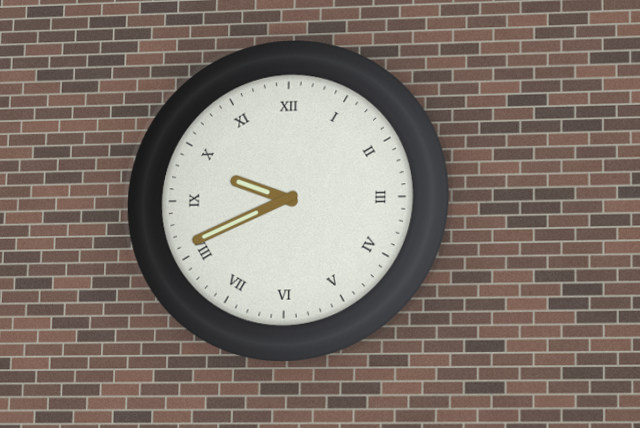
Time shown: h=9 m=41
